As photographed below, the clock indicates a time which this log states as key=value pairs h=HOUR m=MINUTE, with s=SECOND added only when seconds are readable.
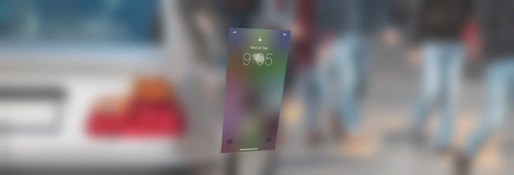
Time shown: h=9 m=5
